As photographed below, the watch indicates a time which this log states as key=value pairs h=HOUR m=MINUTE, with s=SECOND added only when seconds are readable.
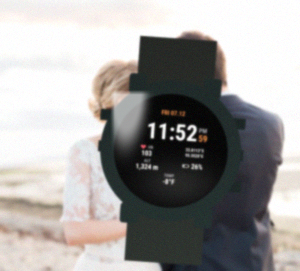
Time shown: h=11 m=52
